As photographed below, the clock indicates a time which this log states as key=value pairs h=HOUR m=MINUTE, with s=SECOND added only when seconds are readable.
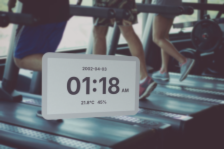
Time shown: h=1 m=18
